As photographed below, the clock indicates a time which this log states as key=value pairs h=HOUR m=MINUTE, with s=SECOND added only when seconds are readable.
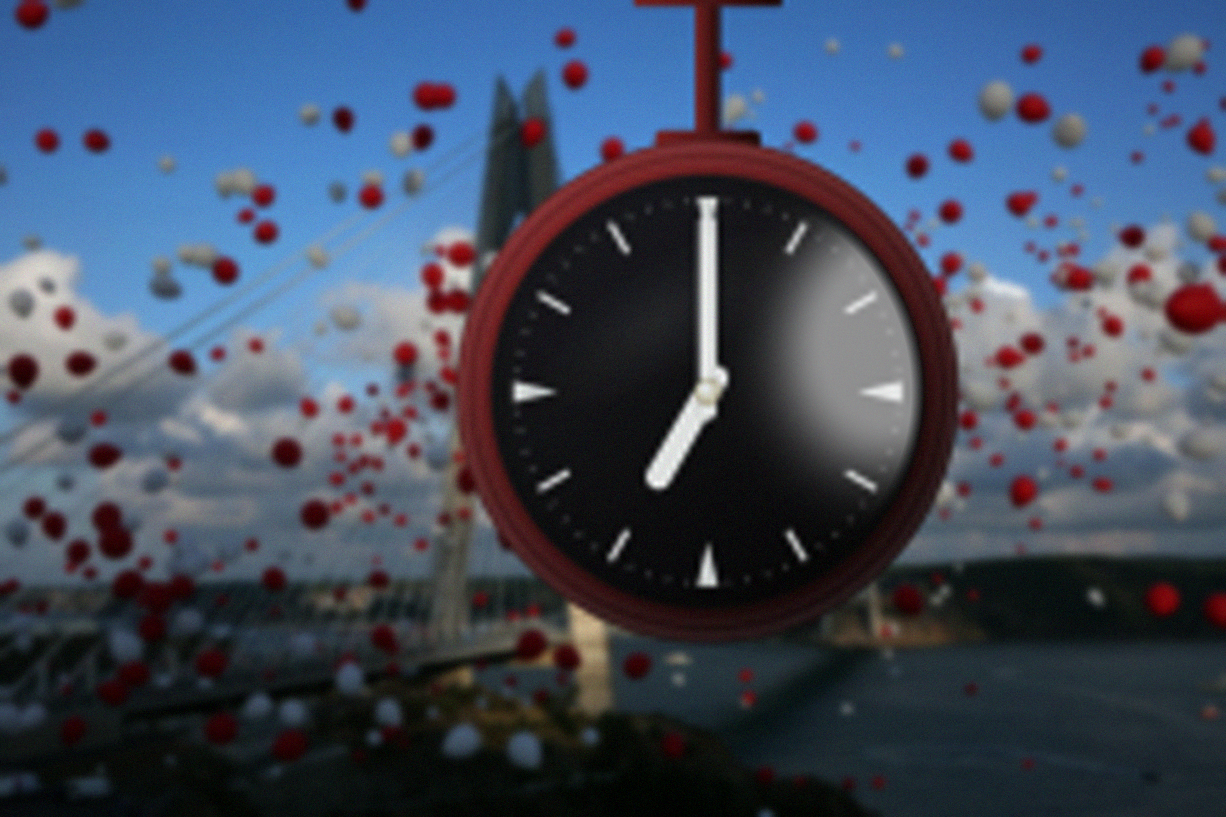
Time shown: h=7 m=0
